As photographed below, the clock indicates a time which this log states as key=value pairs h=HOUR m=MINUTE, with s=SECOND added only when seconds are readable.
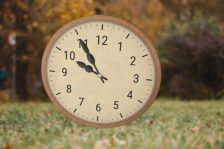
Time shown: h=9 m=55
